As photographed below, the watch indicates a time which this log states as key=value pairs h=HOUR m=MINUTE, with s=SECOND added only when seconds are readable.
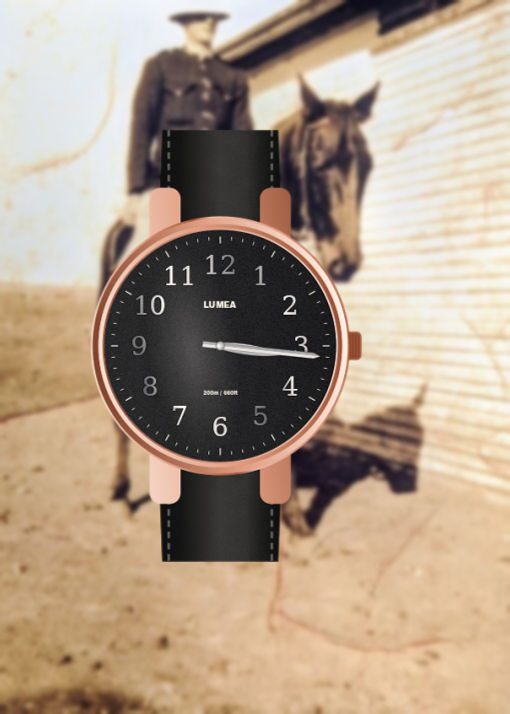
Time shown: h=3 m=16
